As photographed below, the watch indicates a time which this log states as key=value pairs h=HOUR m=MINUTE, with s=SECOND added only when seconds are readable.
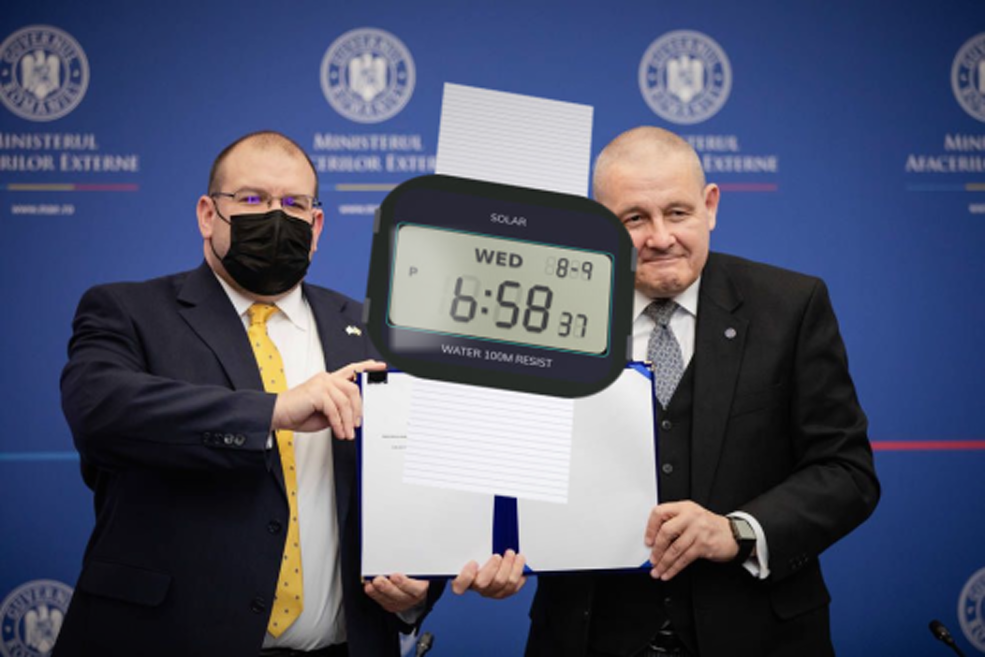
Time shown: h=6 m=58 s=37
